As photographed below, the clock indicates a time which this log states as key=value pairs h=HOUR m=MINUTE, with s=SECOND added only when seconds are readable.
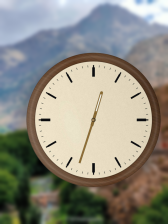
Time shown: h=12 m=33
